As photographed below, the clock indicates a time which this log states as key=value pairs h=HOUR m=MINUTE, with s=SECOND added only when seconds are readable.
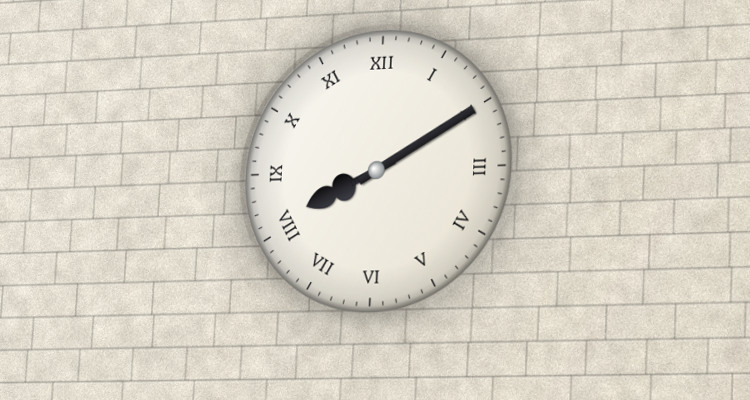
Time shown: h=8 m=10
